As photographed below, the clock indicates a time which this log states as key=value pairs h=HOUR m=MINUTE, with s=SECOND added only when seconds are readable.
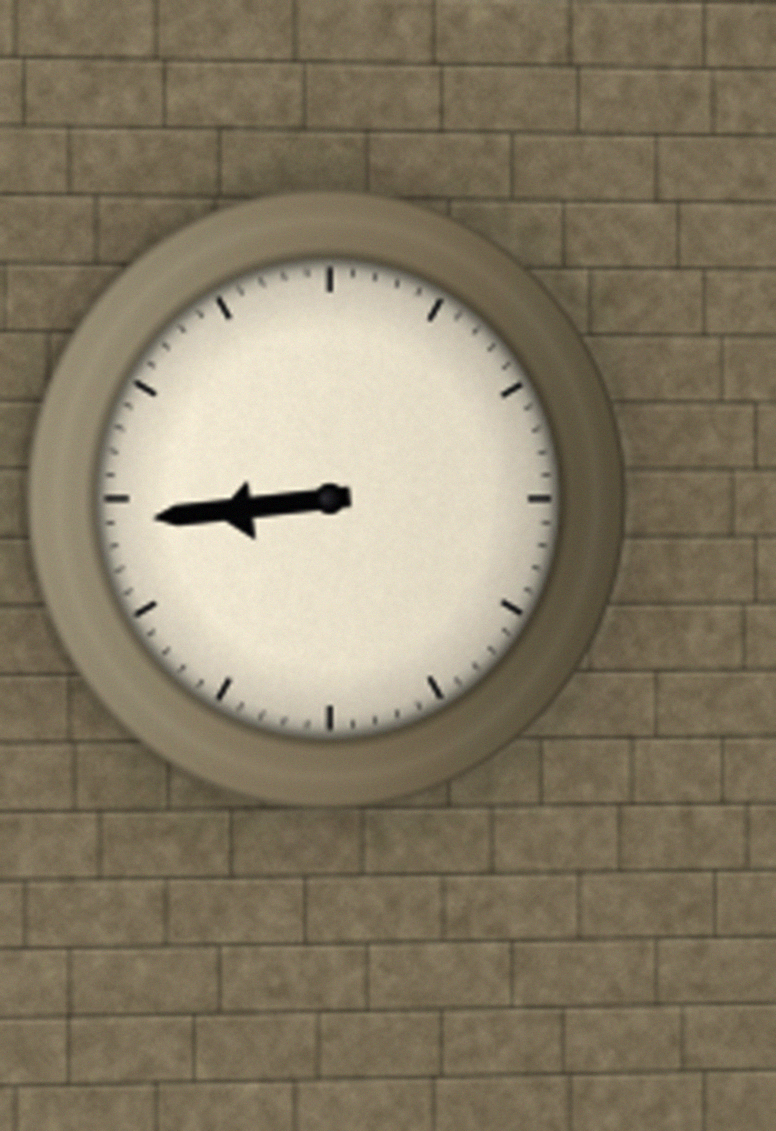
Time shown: h=8 m=44
